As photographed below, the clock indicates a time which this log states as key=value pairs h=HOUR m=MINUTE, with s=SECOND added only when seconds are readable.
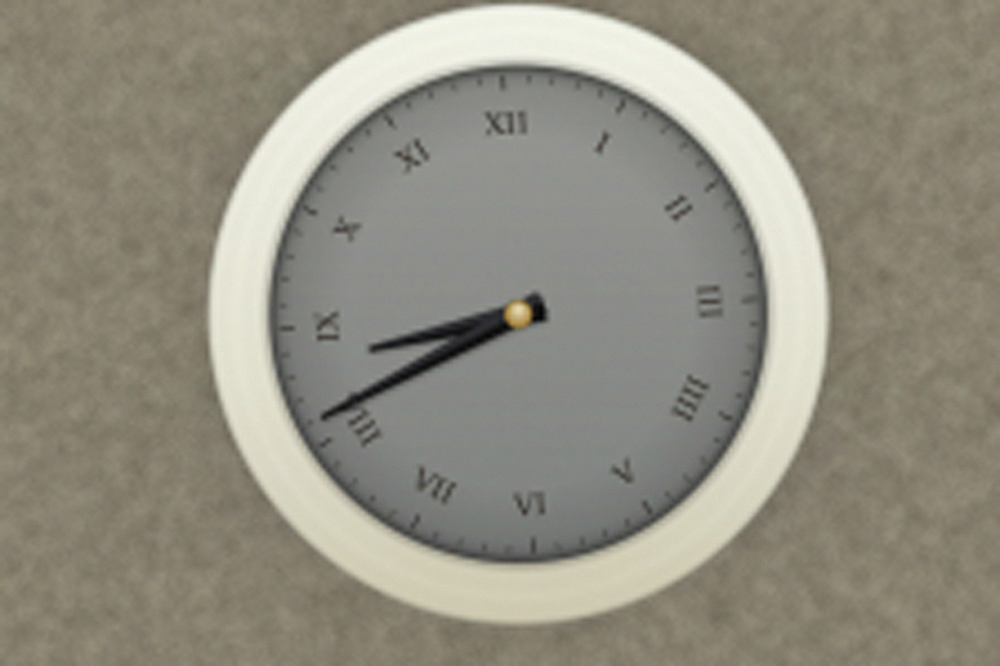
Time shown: h=8 m=41
